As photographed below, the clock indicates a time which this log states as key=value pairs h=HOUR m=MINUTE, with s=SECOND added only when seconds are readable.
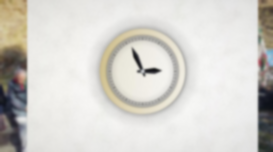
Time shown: h=2 m=56
